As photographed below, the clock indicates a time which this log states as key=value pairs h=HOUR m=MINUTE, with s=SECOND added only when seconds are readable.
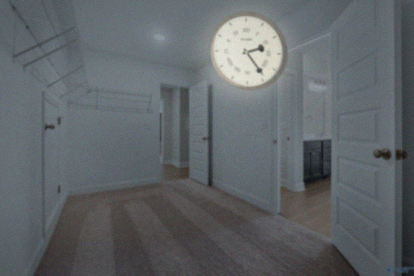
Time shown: h=2 m=24
